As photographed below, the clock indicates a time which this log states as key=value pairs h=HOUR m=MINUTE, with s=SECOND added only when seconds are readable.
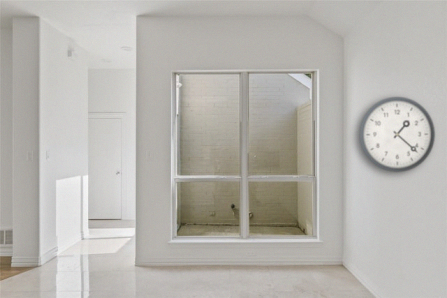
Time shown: h=1 m=22
